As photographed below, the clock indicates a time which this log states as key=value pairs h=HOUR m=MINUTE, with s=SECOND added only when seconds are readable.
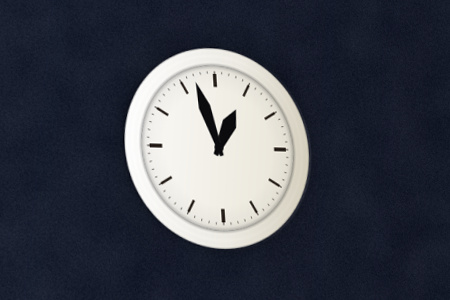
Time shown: h=12 m=57
